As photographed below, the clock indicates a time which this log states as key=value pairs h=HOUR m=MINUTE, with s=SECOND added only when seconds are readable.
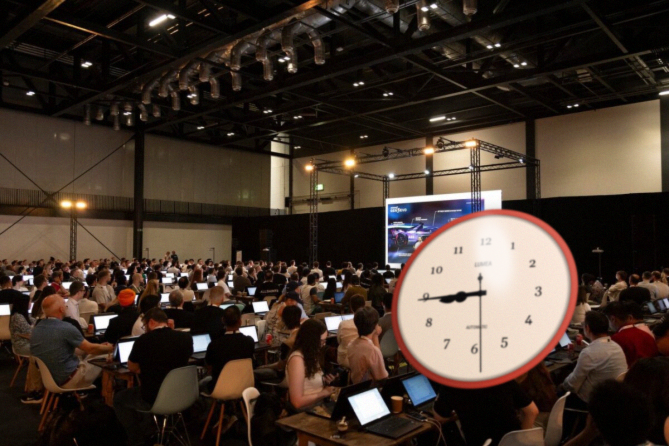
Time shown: h=8 m=44 s=29
